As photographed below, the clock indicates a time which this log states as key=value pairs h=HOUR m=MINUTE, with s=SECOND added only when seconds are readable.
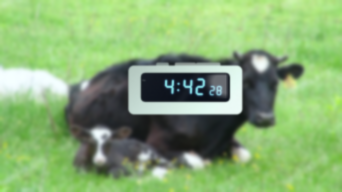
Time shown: h=4 m=42
